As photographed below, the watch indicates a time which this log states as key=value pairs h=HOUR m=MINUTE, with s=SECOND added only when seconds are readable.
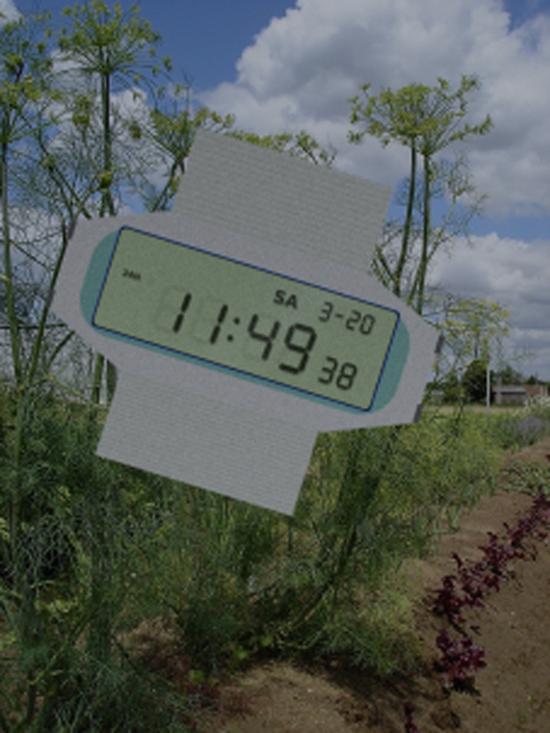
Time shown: h=11 m=49 s=38
